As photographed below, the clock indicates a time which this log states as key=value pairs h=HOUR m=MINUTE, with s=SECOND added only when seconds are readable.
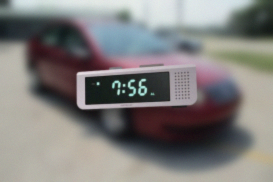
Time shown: h=7 m=56
